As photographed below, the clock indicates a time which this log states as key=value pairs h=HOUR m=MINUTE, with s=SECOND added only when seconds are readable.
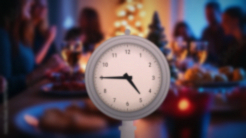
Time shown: h=4 m=45
